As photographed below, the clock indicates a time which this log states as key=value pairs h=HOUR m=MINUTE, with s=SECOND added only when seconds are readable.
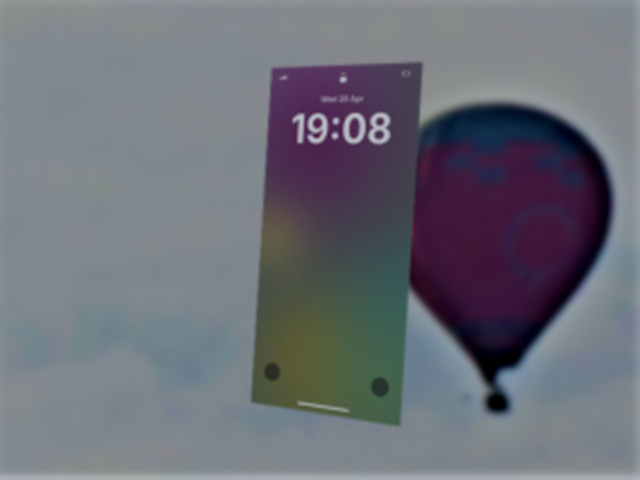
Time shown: h=19 m=8
